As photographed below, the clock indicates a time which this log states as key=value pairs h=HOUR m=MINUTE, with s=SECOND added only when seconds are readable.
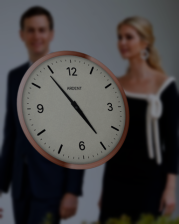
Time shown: h=4 m=54
